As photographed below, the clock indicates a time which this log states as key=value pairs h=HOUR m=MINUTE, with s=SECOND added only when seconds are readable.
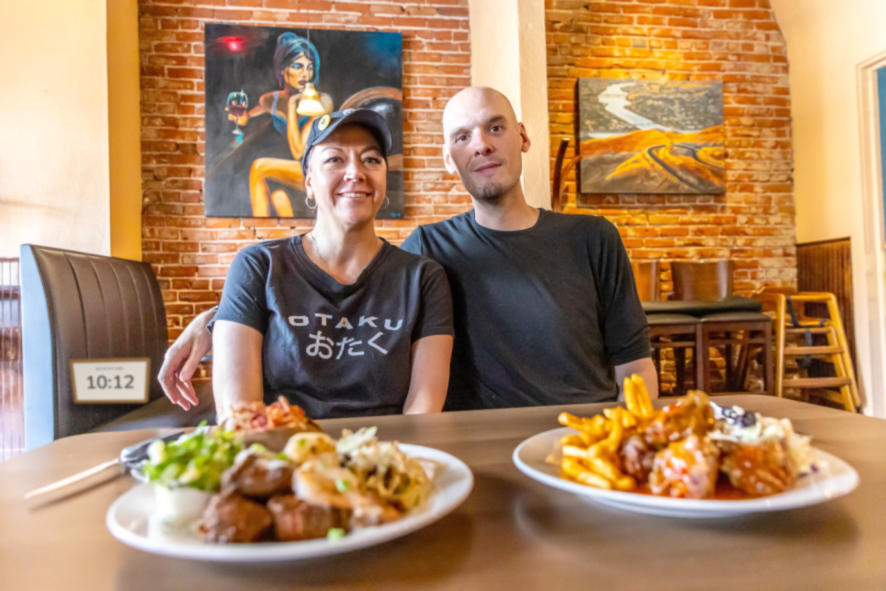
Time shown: h=10 m=12
